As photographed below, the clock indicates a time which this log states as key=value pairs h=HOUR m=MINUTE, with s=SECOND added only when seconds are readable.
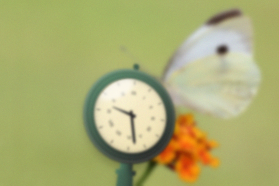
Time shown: h=9 m=28
